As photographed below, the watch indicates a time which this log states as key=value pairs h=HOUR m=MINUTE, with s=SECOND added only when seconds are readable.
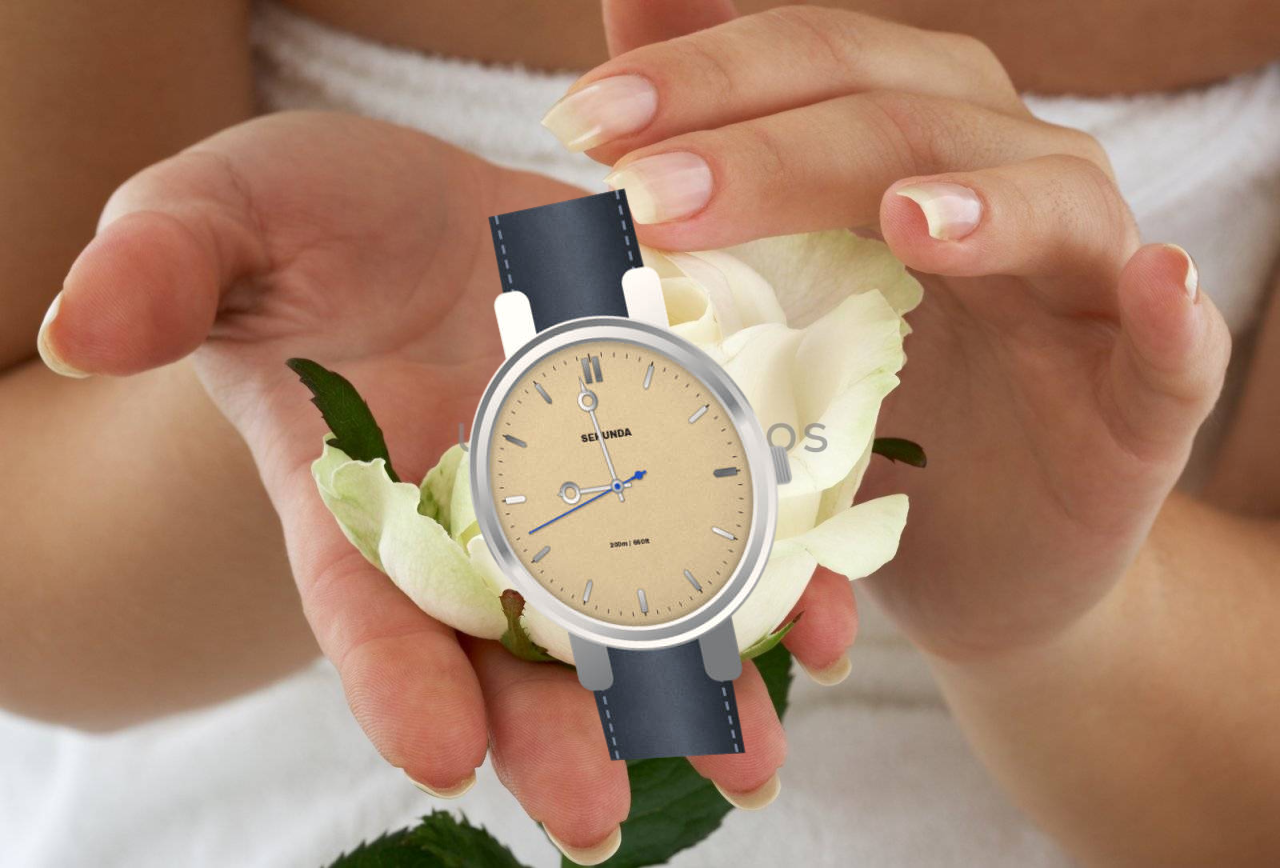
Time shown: h=8 m=58 s=42
